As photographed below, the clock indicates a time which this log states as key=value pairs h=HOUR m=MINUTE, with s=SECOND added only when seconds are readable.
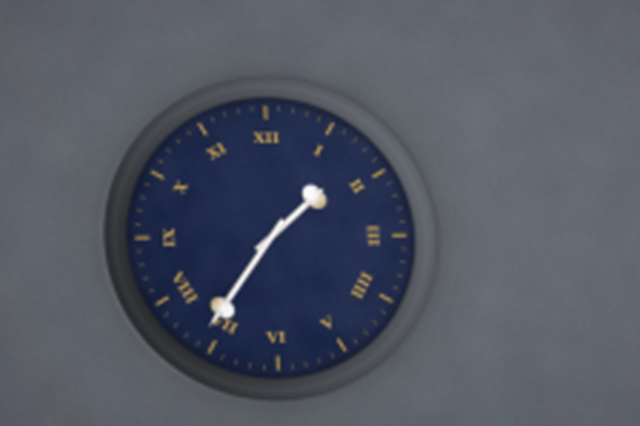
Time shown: h=1 m=36
